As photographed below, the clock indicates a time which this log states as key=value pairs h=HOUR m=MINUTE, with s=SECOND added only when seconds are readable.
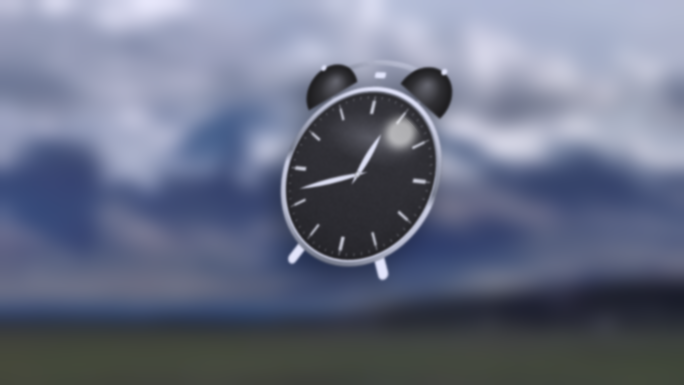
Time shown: h=12 m=42
